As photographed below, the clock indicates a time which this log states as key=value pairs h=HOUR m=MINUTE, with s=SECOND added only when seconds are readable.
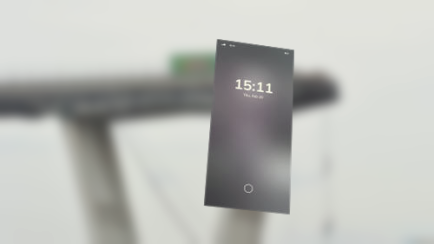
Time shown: h=15 m=11
